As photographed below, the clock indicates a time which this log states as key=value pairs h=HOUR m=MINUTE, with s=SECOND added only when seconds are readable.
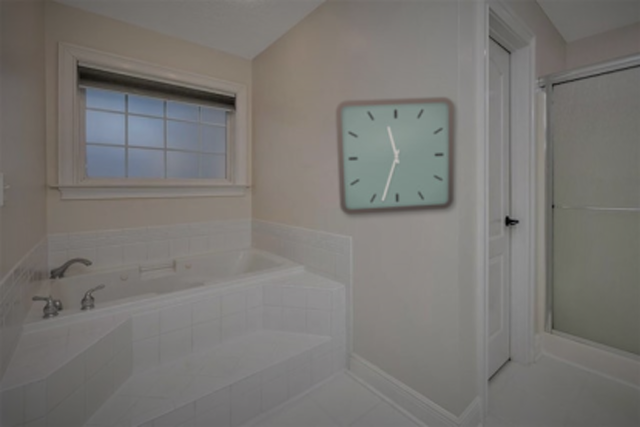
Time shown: h=11 m=33
